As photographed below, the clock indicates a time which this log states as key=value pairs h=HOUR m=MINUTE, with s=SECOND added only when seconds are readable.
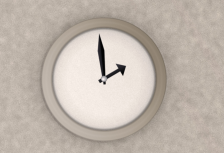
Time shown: h=1 m=59
